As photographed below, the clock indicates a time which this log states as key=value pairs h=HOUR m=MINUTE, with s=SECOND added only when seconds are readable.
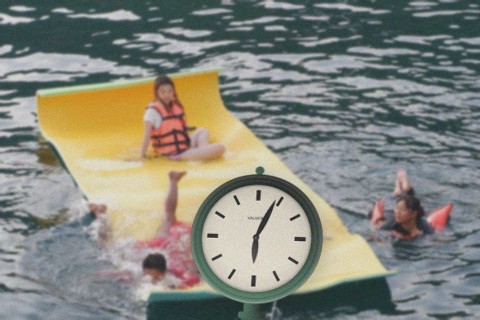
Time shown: h=6 m=4
